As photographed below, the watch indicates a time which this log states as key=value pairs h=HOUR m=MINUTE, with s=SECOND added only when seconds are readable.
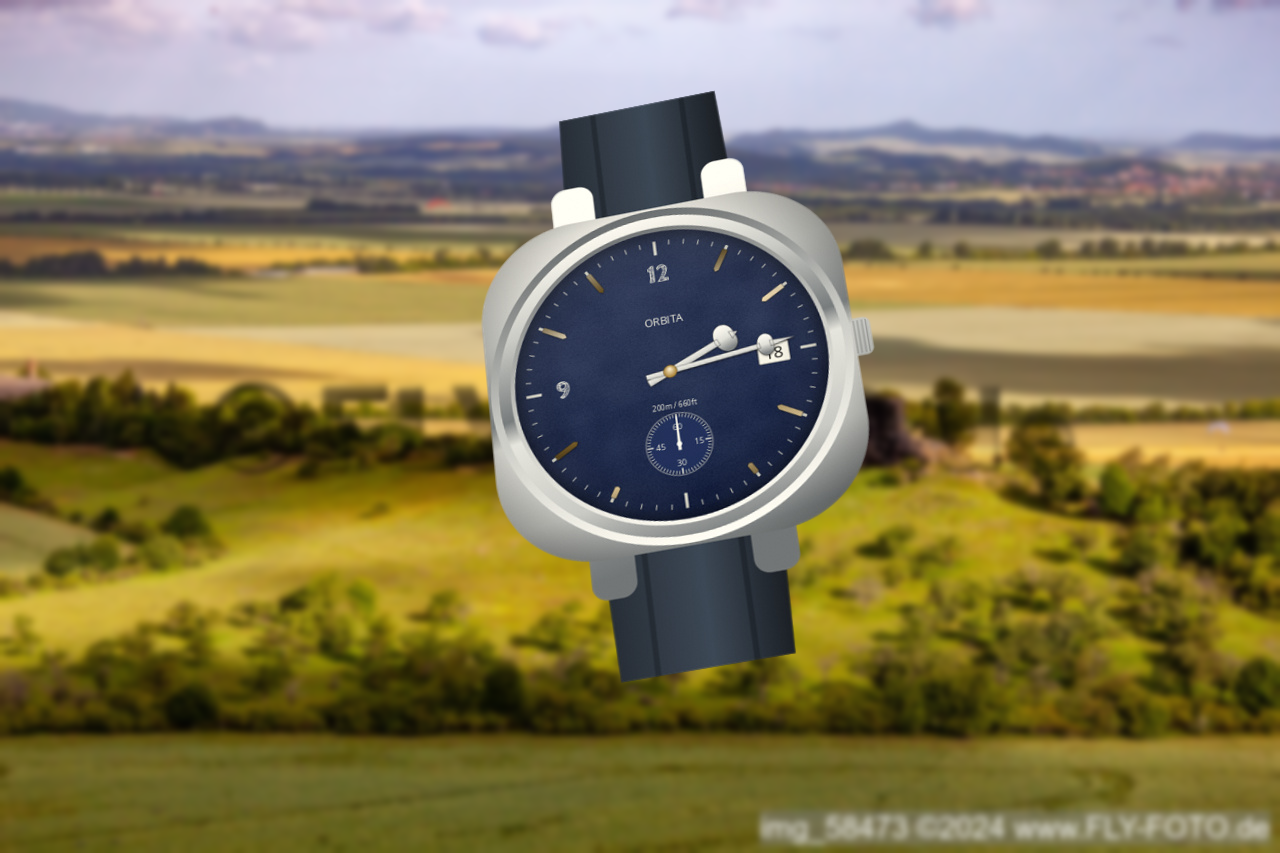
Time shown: h=2 m=14
